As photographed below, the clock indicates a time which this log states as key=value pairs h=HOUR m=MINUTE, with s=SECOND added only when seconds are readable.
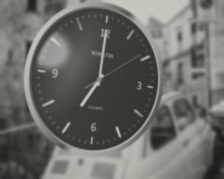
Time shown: h=7 m=0 s=9
